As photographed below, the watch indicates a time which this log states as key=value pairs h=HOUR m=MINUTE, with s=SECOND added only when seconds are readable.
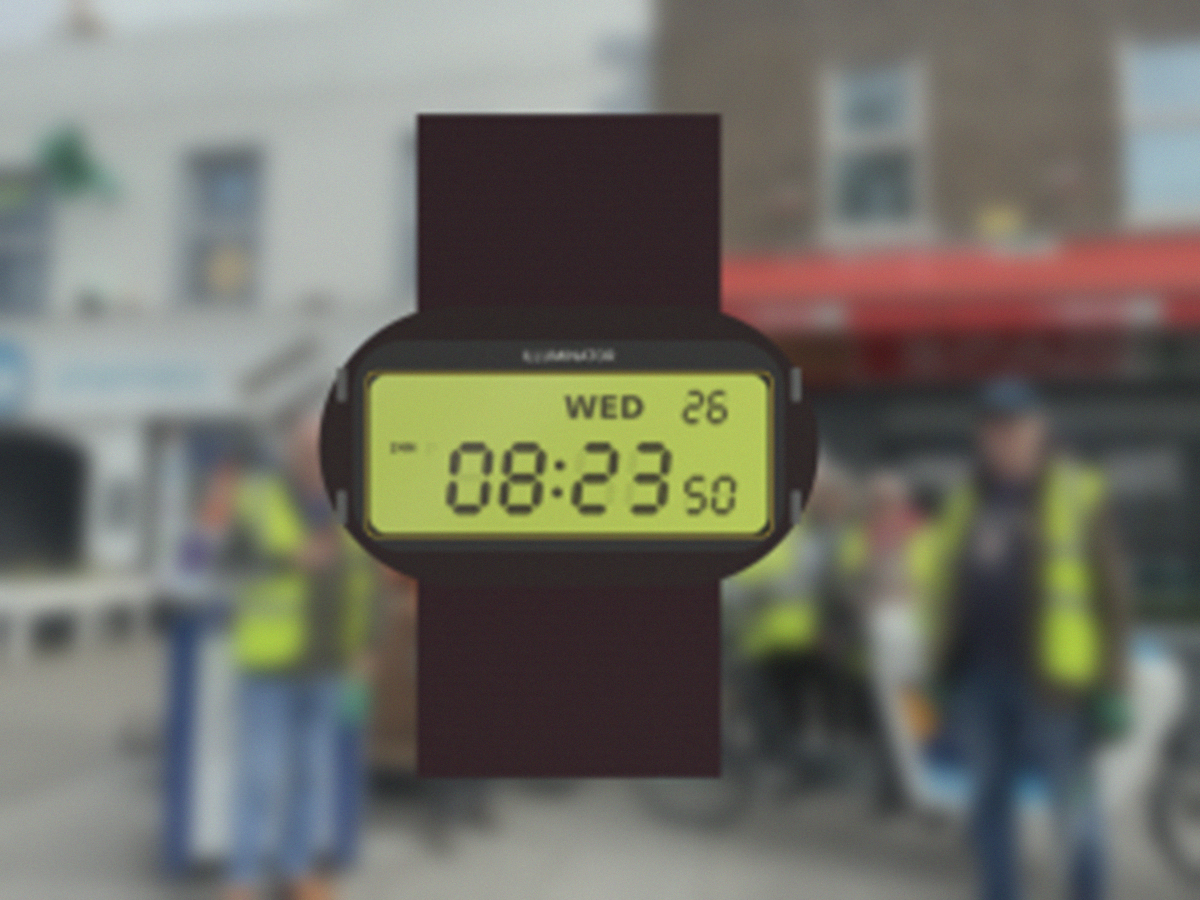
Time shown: h=8 m=23 s=50
